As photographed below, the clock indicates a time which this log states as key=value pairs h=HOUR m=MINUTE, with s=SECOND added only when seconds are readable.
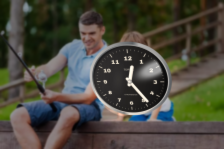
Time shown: h=12 m=24
